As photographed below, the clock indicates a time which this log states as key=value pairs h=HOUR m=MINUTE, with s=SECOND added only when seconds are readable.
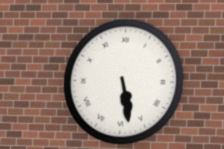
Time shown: h=5 m=28
